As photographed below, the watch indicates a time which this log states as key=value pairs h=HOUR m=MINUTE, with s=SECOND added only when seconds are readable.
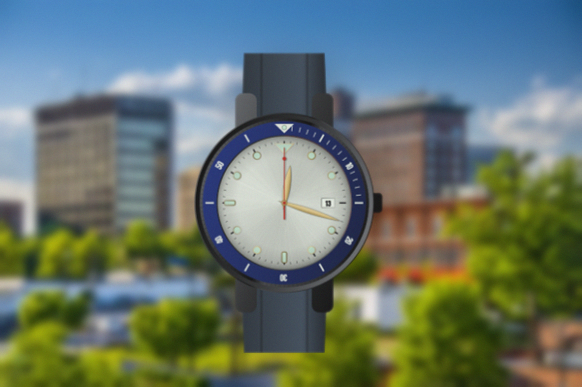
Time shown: h=12 m=18 s=0
